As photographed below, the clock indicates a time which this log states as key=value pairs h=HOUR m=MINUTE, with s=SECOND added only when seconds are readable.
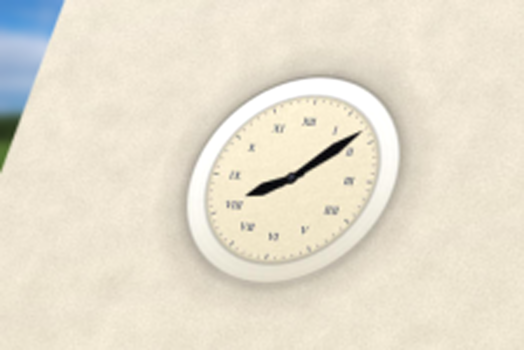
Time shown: h=8 m=8
